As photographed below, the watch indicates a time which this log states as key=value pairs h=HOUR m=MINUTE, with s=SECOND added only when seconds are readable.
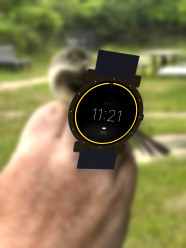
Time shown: h=11 m=21
